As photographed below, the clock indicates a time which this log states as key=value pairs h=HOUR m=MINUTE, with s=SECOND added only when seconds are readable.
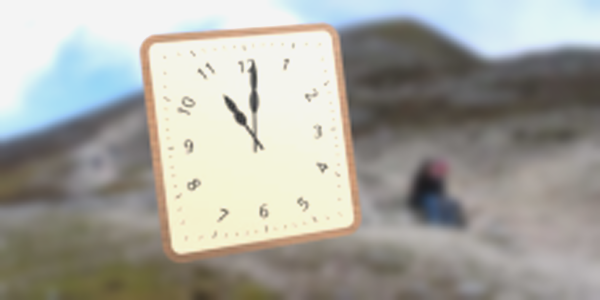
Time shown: h=11 m=1
